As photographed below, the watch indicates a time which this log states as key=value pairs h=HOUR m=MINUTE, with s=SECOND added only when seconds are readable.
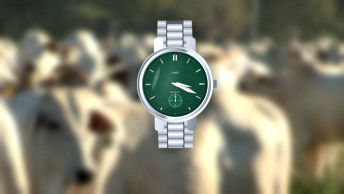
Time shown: h=3 m=19
